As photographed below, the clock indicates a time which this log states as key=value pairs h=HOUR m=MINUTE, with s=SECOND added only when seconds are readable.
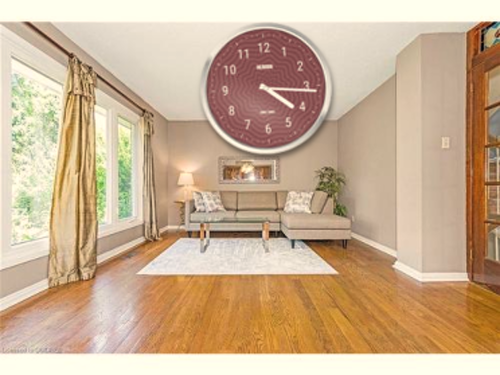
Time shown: h=4 m=16
